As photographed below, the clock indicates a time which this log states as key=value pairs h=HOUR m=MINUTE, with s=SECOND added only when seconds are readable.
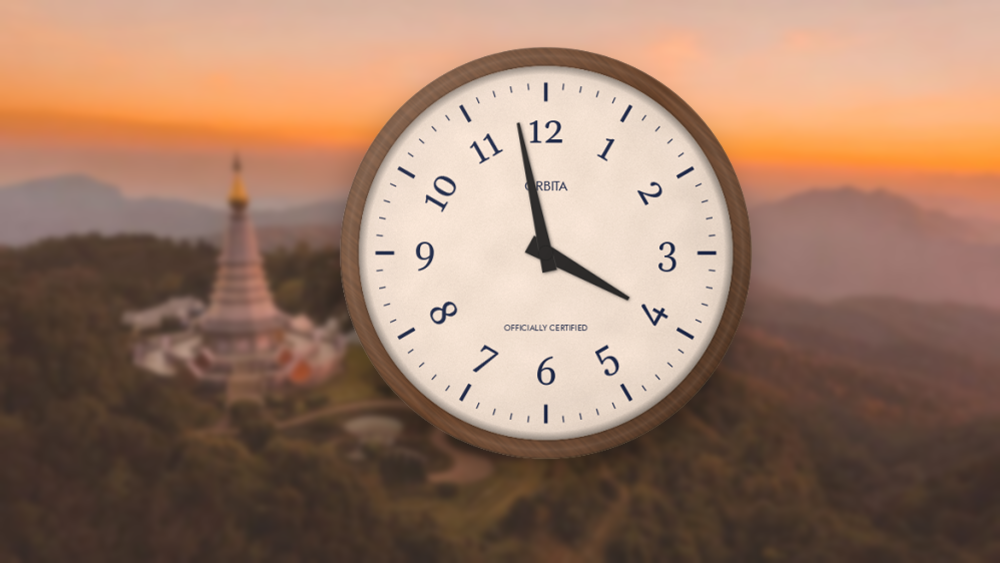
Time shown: h=3 m=58
